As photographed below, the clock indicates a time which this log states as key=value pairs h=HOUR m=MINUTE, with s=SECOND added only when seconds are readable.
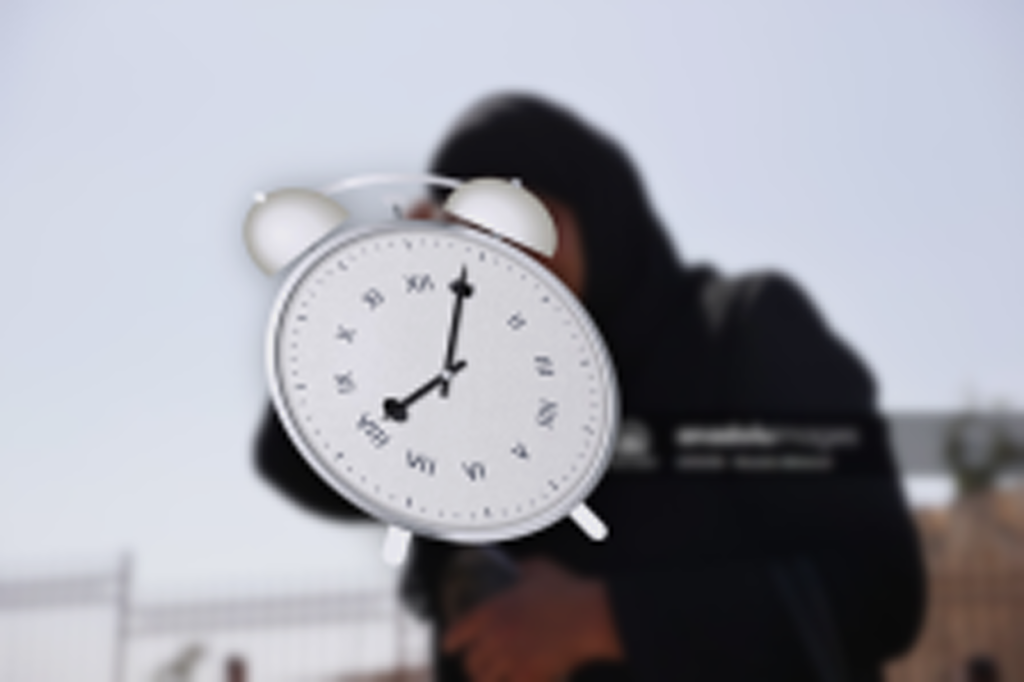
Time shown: h=8 m=4
